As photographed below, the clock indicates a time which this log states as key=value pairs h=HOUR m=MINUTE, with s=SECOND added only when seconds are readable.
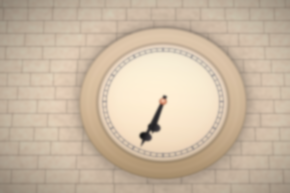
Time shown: h=6 m=34
